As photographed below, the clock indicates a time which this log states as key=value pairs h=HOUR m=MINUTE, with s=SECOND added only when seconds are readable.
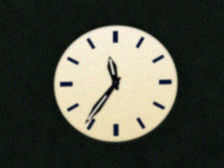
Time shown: h=11 m=36
